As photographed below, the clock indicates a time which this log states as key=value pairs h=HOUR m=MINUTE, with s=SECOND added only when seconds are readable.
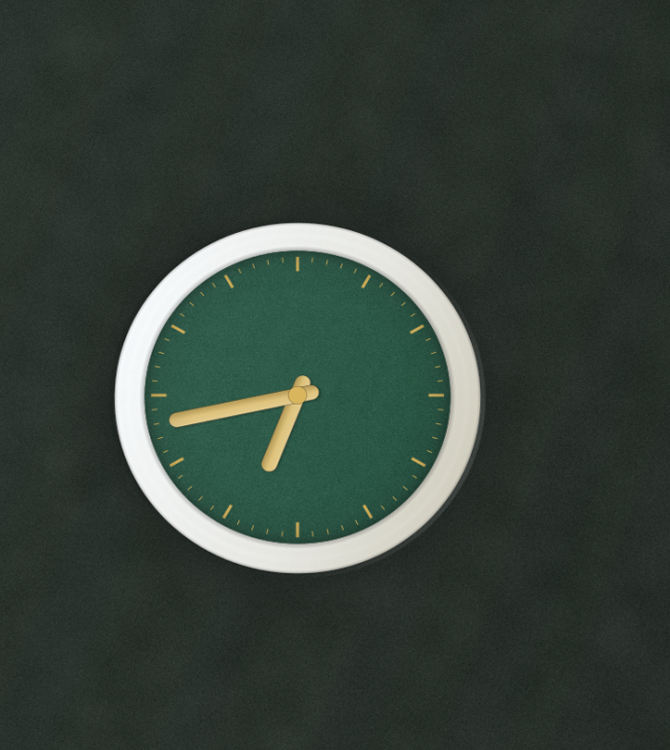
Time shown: h=6 m=43
